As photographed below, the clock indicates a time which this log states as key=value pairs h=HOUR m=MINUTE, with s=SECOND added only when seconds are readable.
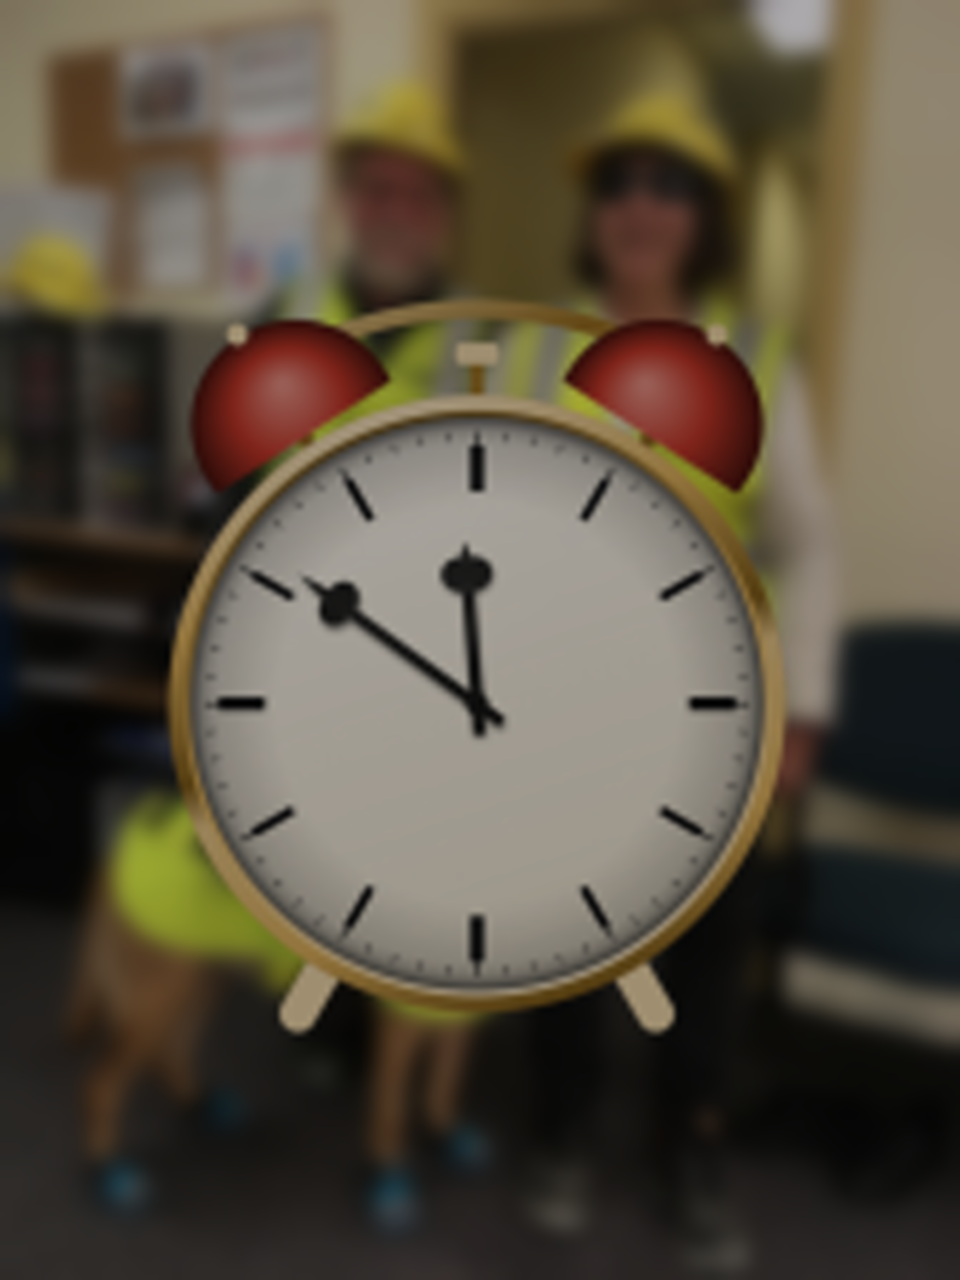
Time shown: h=11 m=51
